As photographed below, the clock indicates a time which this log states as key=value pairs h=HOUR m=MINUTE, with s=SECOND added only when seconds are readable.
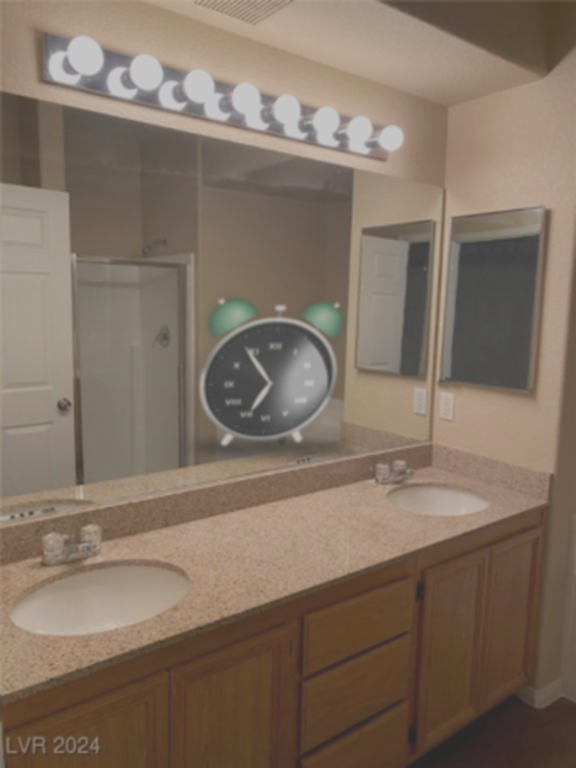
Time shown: h=6 m=54
